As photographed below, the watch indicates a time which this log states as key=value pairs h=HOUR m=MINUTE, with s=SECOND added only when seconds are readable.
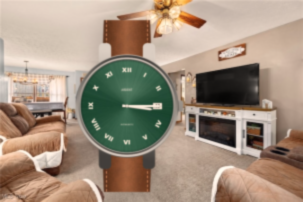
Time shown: h=3 m=15
